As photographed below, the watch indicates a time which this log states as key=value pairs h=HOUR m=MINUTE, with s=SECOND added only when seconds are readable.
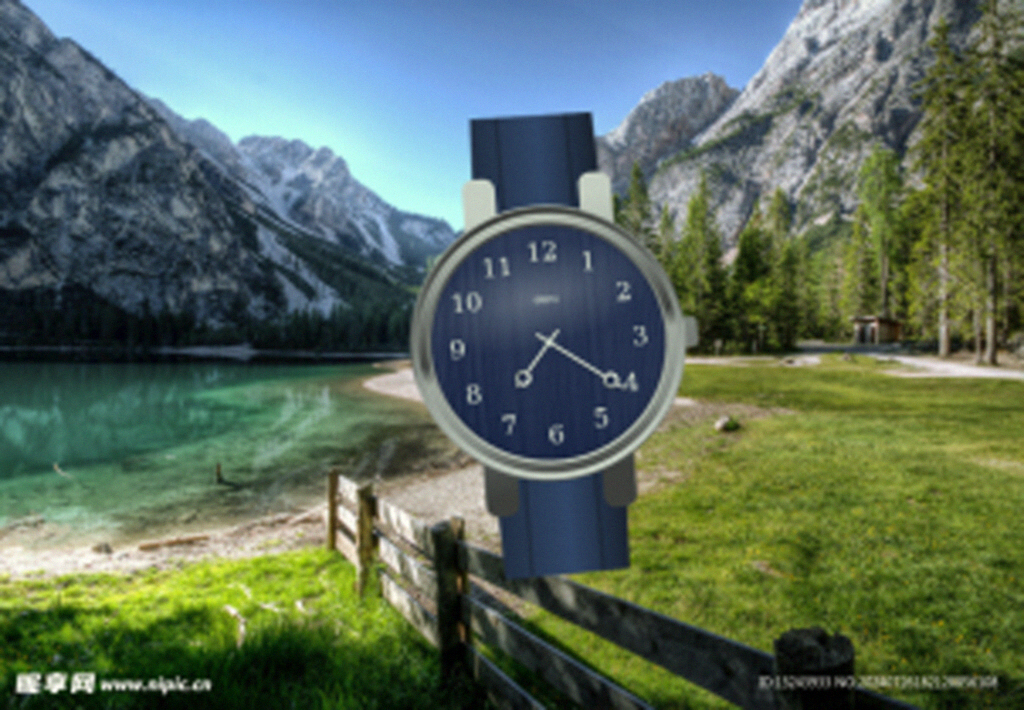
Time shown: h=7 m=21
